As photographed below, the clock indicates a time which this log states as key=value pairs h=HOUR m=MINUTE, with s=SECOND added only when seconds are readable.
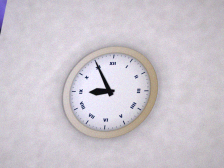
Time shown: h=8 m=55
